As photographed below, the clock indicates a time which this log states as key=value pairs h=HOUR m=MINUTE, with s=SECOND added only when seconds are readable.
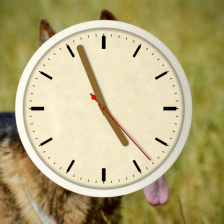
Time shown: h=4 m=56 s=23
